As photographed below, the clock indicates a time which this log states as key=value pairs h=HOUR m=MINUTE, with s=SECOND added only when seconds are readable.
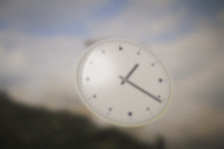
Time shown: h=1 m=21
